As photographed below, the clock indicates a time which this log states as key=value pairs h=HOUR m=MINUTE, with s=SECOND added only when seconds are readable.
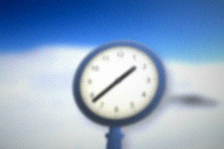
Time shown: h=1 m=38
